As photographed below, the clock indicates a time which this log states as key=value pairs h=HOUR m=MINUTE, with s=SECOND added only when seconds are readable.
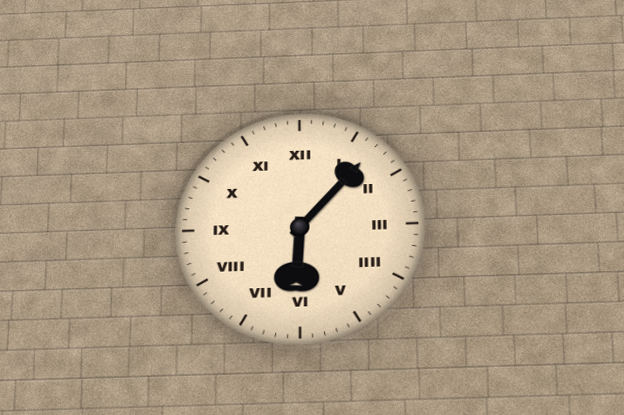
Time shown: h=6 m=7
